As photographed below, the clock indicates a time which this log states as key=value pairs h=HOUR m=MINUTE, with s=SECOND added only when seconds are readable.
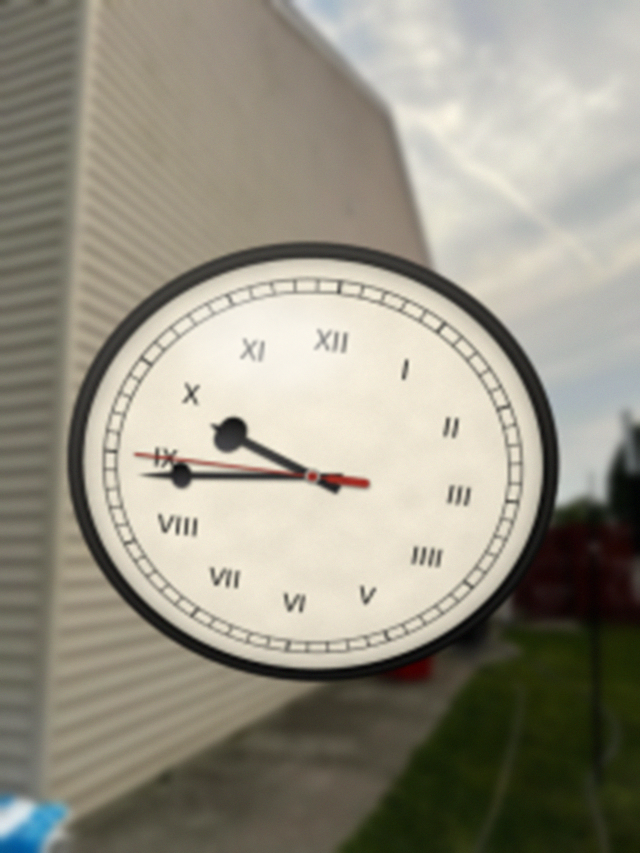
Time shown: h=9 m=43 s=45
